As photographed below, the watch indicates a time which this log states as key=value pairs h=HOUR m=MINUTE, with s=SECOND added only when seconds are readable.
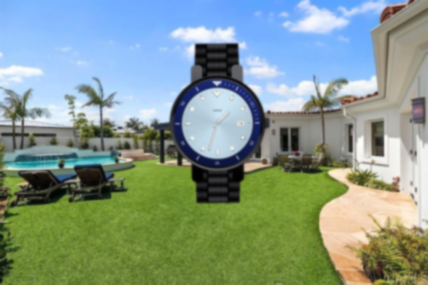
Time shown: h=1 m=33
